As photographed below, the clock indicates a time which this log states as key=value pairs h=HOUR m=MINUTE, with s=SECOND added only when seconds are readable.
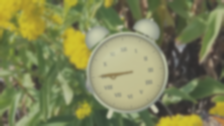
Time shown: h=8 m=45
